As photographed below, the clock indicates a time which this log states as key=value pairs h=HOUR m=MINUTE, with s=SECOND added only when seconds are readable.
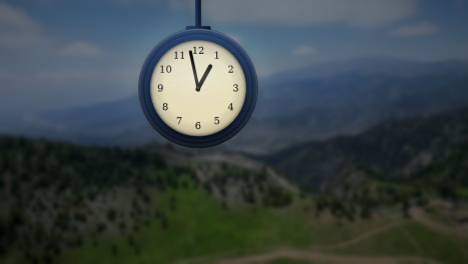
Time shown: h=12 m=58
